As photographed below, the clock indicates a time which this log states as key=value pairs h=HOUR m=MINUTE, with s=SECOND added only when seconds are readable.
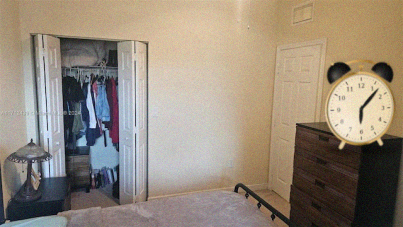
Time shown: h=6 m=7
